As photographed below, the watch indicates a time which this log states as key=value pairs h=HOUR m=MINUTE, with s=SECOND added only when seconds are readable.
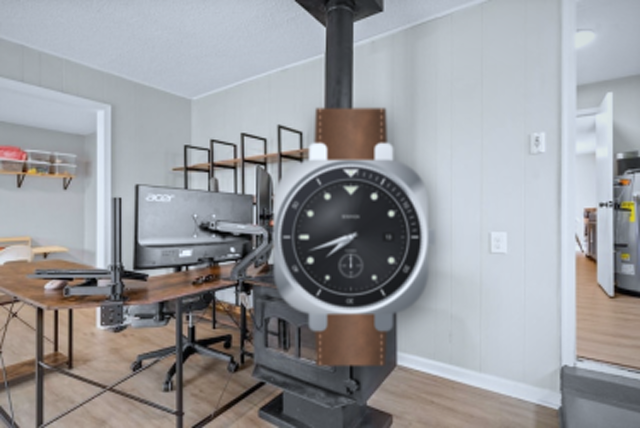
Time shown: h=7 m=42
